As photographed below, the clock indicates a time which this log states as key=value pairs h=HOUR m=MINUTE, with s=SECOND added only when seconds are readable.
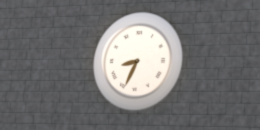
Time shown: h=8 m=34
